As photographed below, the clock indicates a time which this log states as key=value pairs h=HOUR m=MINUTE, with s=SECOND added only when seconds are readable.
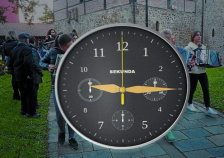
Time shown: h=9 m=15
